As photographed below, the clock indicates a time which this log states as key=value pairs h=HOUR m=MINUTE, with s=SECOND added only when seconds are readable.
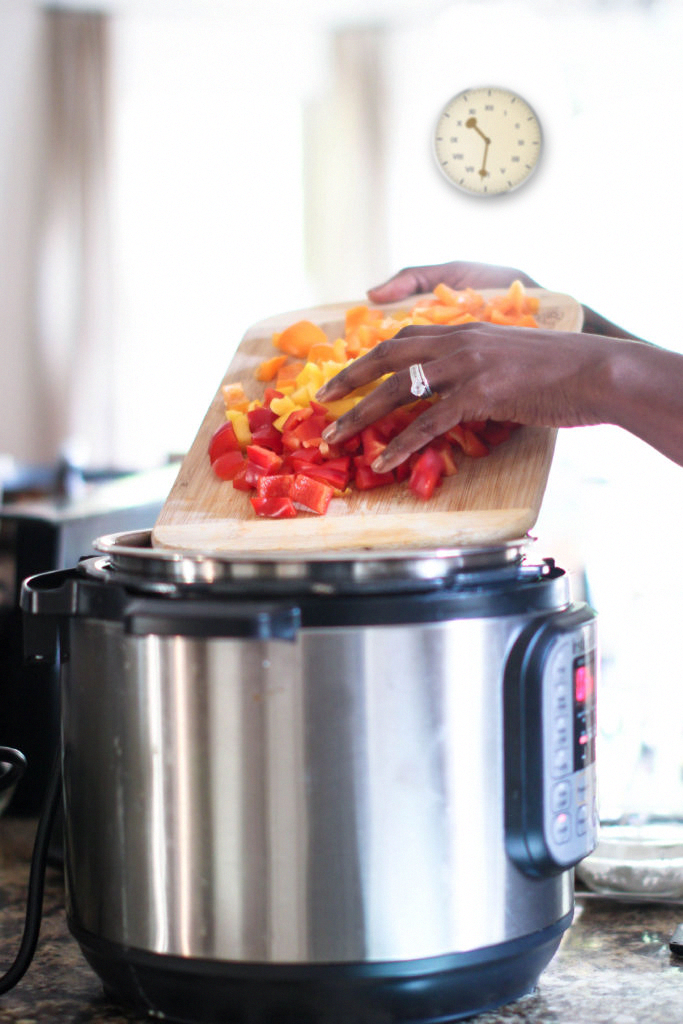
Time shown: h=10 m=31
